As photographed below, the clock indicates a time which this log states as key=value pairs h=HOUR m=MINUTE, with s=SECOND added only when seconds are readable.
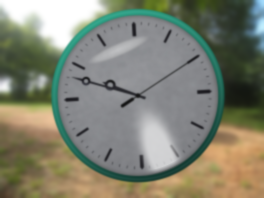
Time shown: h=9 m=48 s=10
